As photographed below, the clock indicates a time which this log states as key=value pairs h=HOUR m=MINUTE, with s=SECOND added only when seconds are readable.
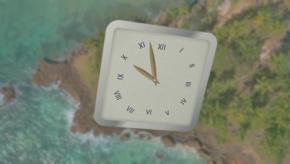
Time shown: h=9 m=57
